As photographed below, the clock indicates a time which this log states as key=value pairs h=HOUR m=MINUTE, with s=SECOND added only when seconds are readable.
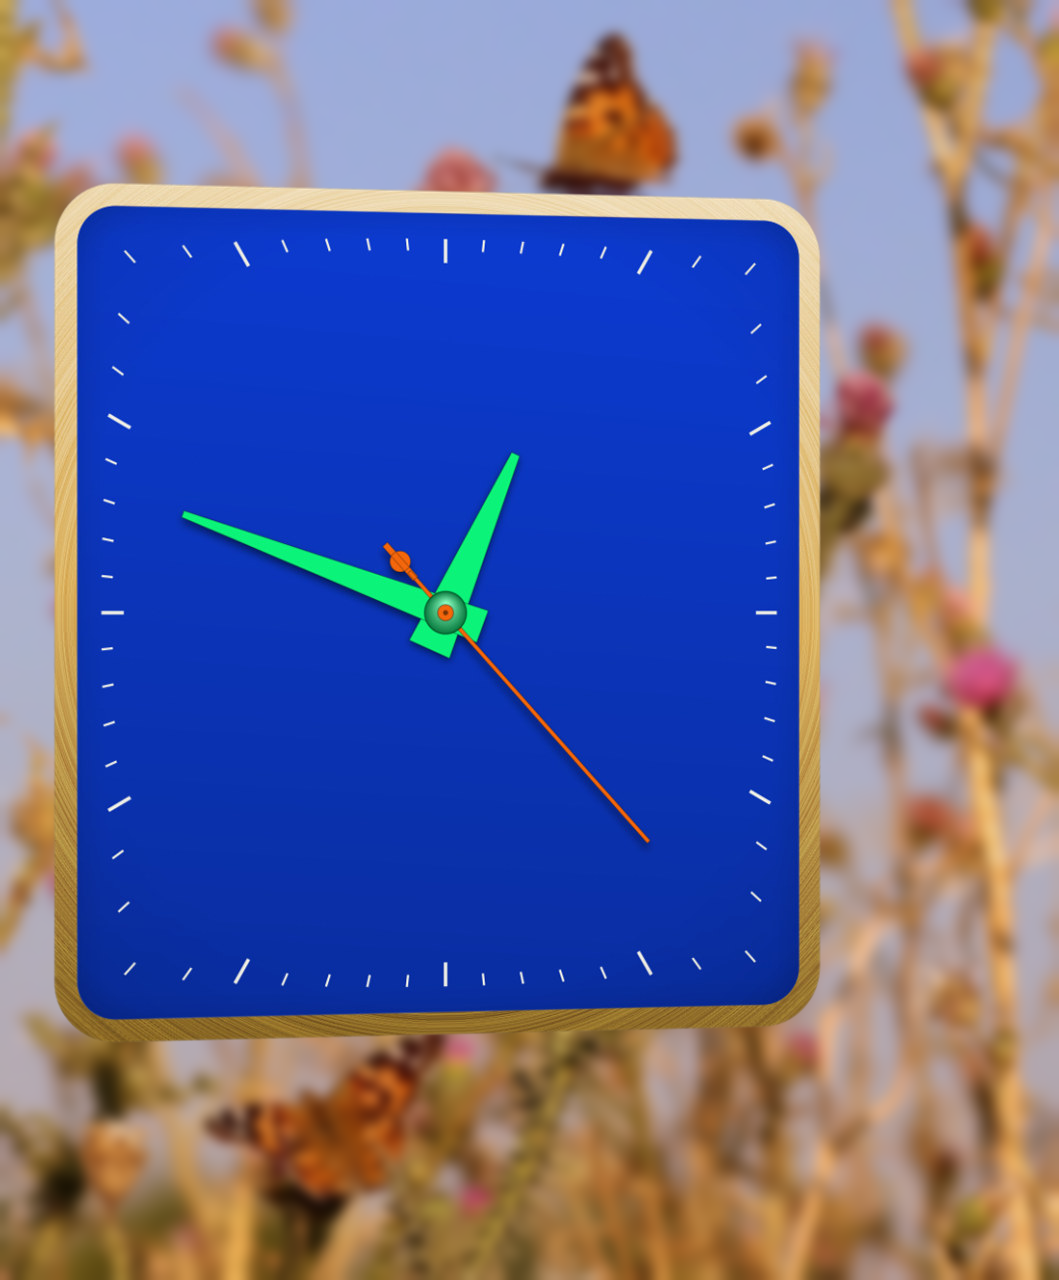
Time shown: h=12 m=48 s=23
